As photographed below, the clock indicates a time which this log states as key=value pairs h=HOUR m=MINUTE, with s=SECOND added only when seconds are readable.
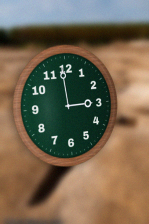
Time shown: h=2 m=59
